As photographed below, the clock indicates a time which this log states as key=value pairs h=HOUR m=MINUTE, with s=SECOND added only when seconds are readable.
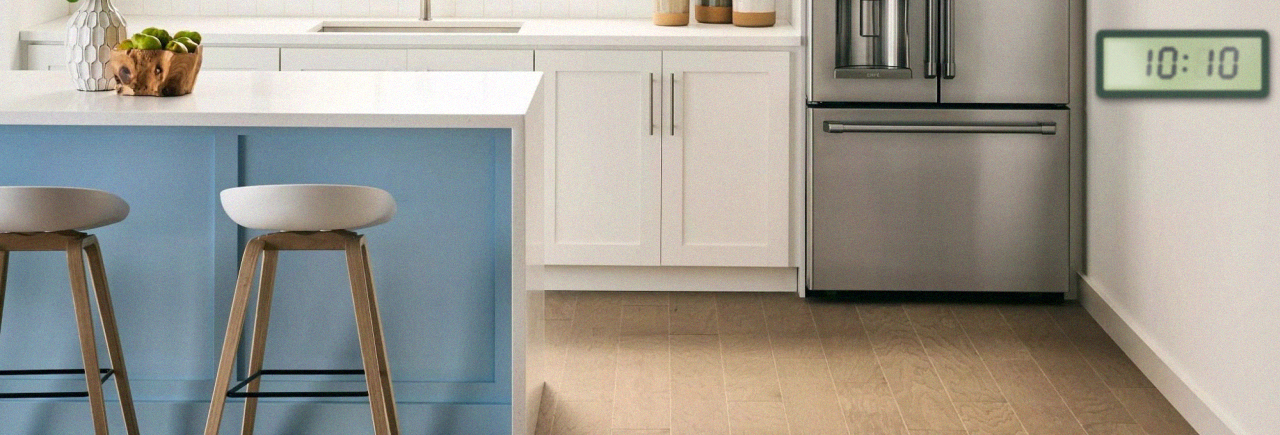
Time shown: h=10 m=10
